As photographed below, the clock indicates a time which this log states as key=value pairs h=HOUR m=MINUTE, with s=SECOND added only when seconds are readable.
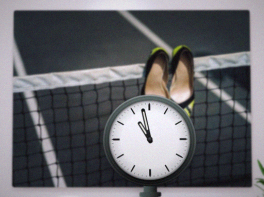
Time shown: h=10 m=58
